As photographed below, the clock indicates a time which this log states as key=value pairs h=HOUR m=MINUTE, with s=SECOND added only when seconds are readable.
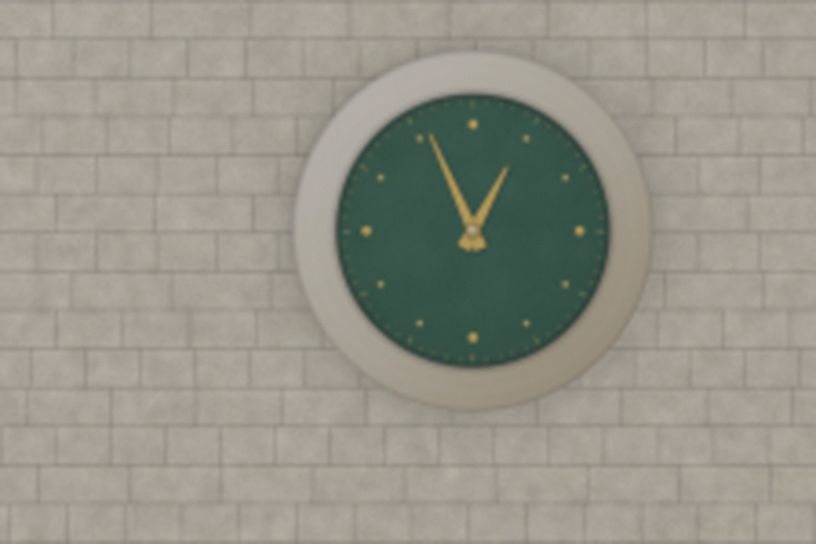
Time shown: h=12 m=56
